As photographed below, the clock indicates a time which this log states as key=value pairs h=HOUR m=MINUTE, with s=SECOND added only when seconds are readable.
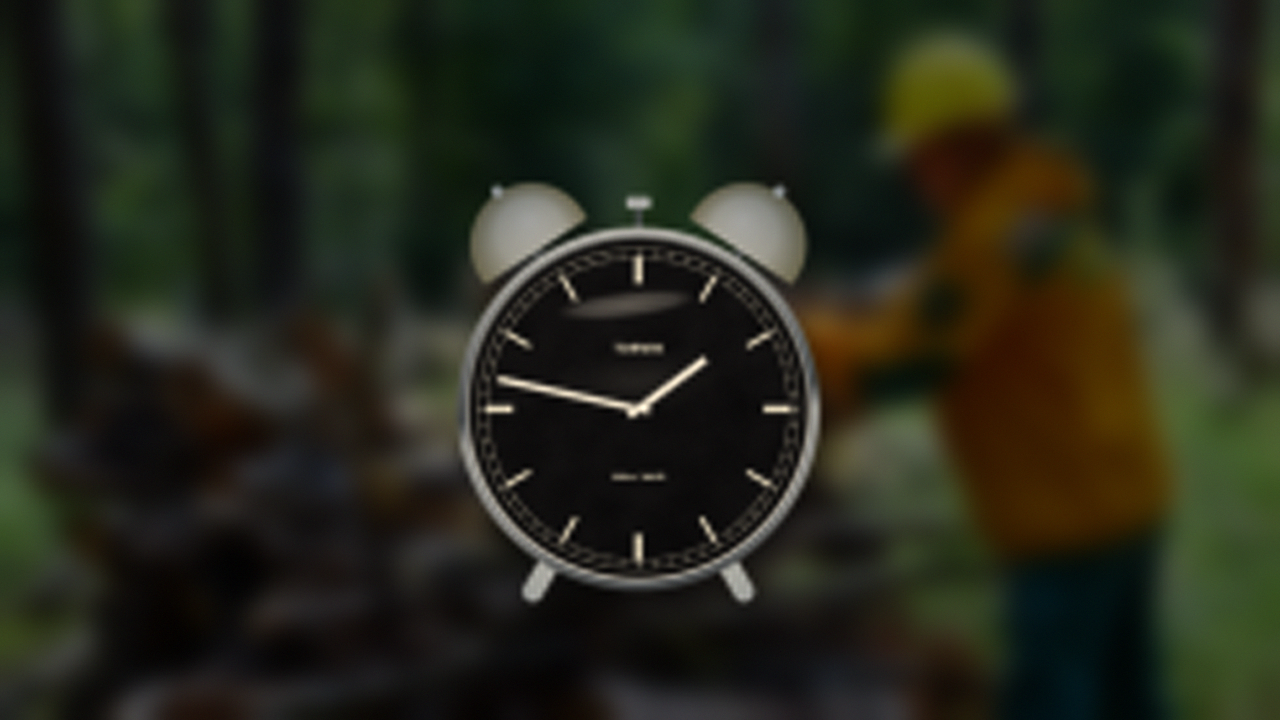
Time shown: h=1 m=47
